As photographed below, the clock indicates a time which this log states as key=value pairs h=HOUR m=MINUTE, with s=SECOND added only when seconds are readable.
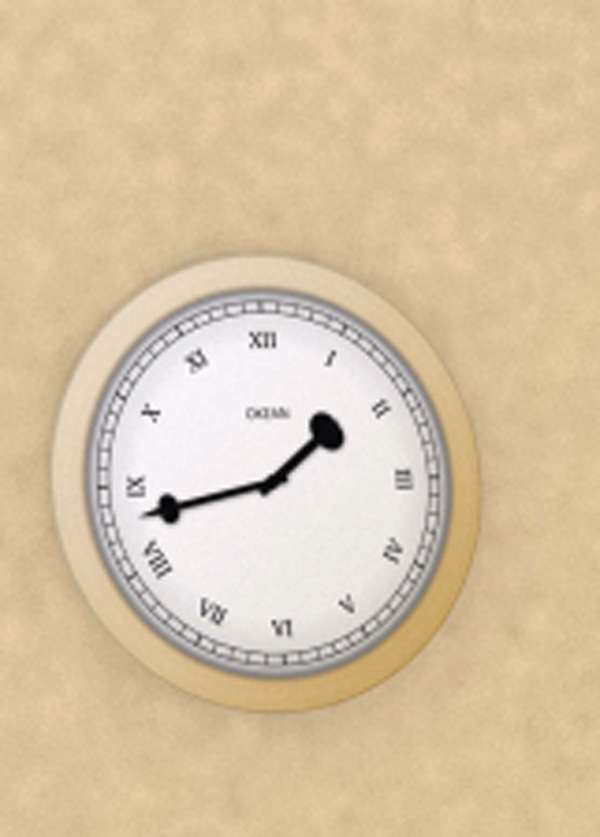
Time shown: h=1 m=43
